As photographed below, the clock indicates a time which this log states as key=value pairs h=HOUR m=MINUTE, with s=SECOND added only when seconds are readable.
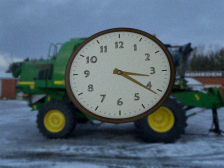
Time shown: h=3 m=21
